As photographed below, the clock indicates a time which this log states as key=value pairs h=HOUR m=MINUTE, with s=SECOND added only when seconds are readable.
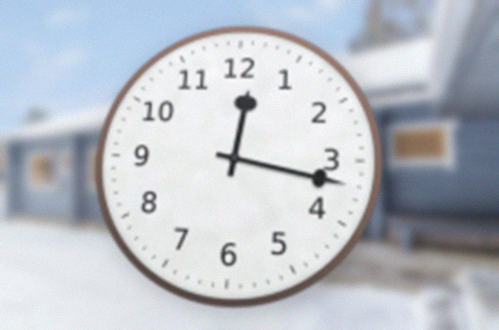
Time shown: h=12 m=17
